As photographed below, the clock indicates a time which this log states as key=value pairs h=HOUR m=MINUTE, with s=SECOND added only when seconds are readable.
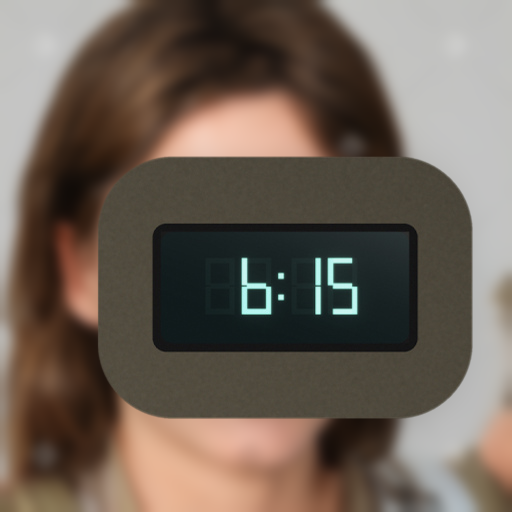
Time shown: h=6 m=15
